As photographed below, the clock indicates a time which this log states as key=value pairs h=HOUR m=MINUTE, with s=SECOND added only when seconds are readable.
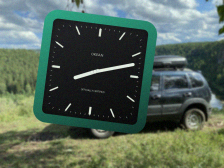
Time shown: h=8 m=12
